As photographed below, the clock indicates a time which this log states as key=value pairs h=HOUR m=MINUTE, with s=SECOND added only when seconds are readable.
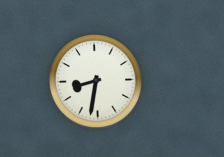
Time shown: h=8 m=32
